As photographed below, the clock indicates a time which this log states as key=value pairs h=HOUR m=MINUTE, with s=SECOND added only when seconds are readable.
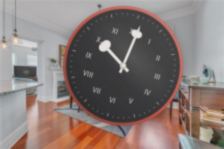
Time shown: h=10 m=1
